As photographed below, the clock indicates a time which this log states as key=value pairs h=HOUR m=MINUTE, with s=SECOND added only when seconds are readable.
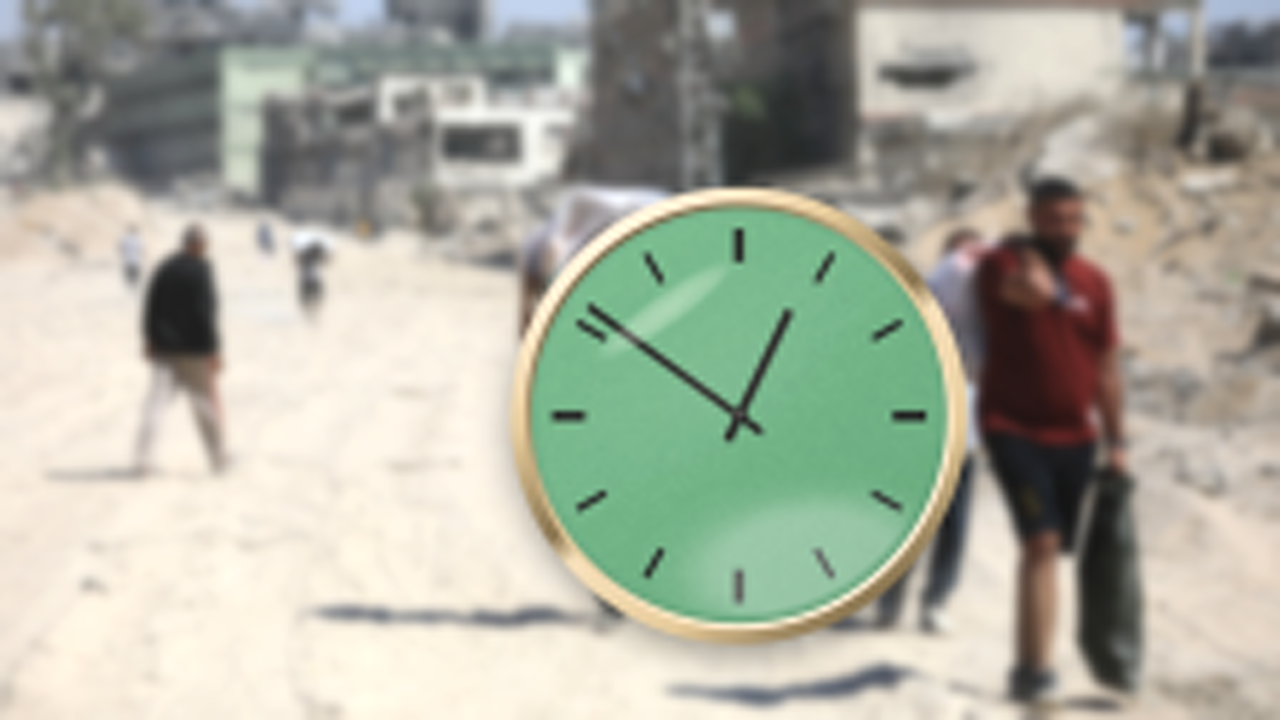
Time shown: h=12 m=51
